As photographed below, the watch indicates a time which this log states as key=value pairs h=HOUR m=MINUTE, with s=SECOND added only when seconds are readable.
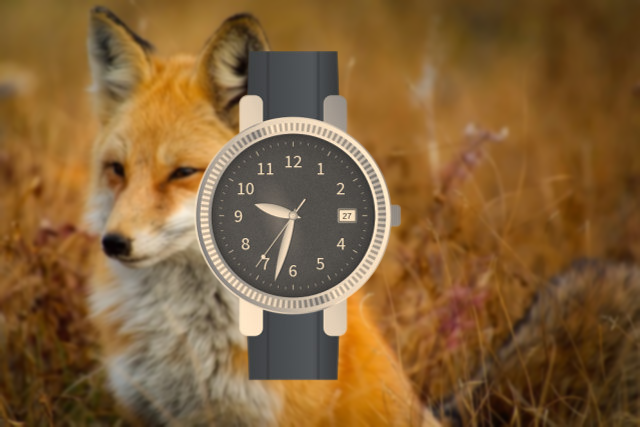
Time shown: h=9 m=32 s=36
